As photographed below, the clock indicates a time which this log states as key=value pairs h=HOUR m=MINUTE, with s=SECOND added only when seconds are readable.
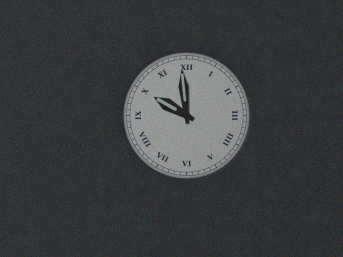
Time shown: h=9 m=59
